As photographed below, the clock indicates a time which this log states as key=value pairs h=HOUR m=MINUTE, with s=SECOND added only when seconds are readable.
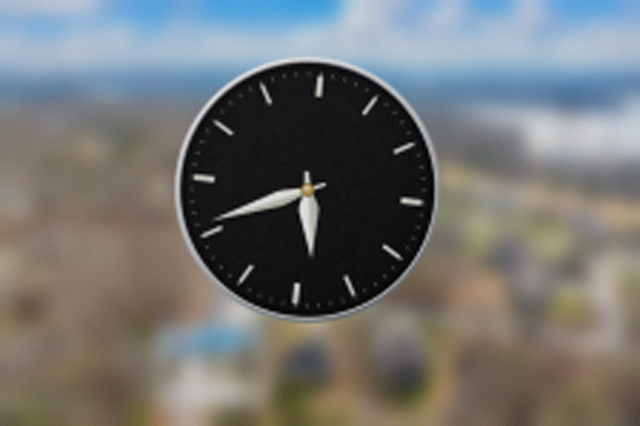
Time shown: h=5 m=41
